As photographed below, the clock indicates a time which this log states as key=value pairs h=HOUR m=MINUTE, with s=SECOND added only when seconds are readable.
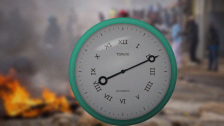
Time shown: h=8 m=11
